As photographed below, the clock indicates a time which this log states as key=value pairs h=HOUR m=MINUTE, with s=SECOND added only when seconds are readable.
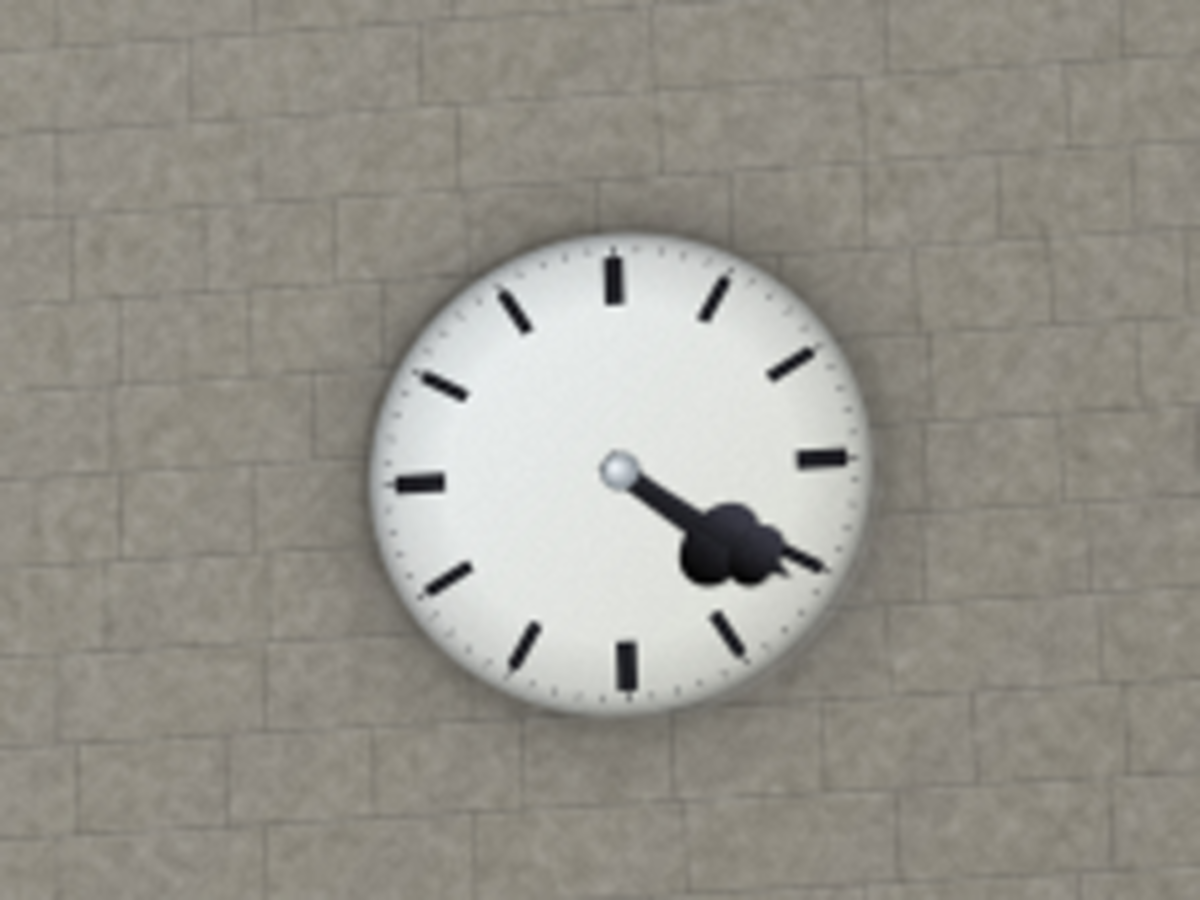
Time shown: h=4 m=21
